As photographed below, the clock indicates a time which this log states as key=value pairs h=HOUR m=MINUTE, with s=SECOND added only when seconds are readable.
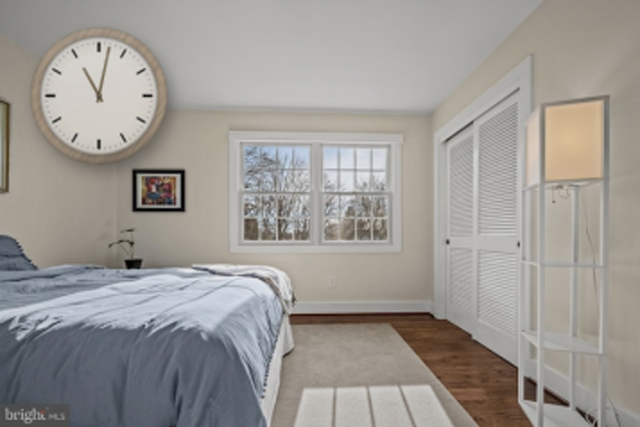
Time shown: h=11 m=2
